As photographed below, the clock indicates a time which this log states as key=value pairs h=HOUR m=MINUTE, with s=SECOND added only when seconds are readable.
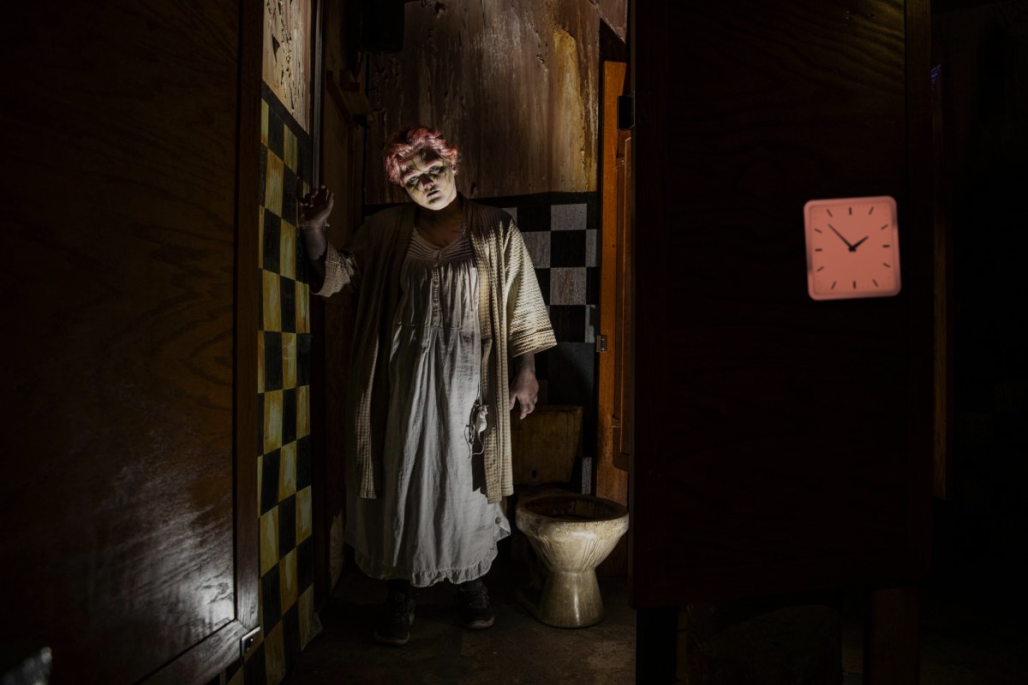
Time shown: h=1 m=53
